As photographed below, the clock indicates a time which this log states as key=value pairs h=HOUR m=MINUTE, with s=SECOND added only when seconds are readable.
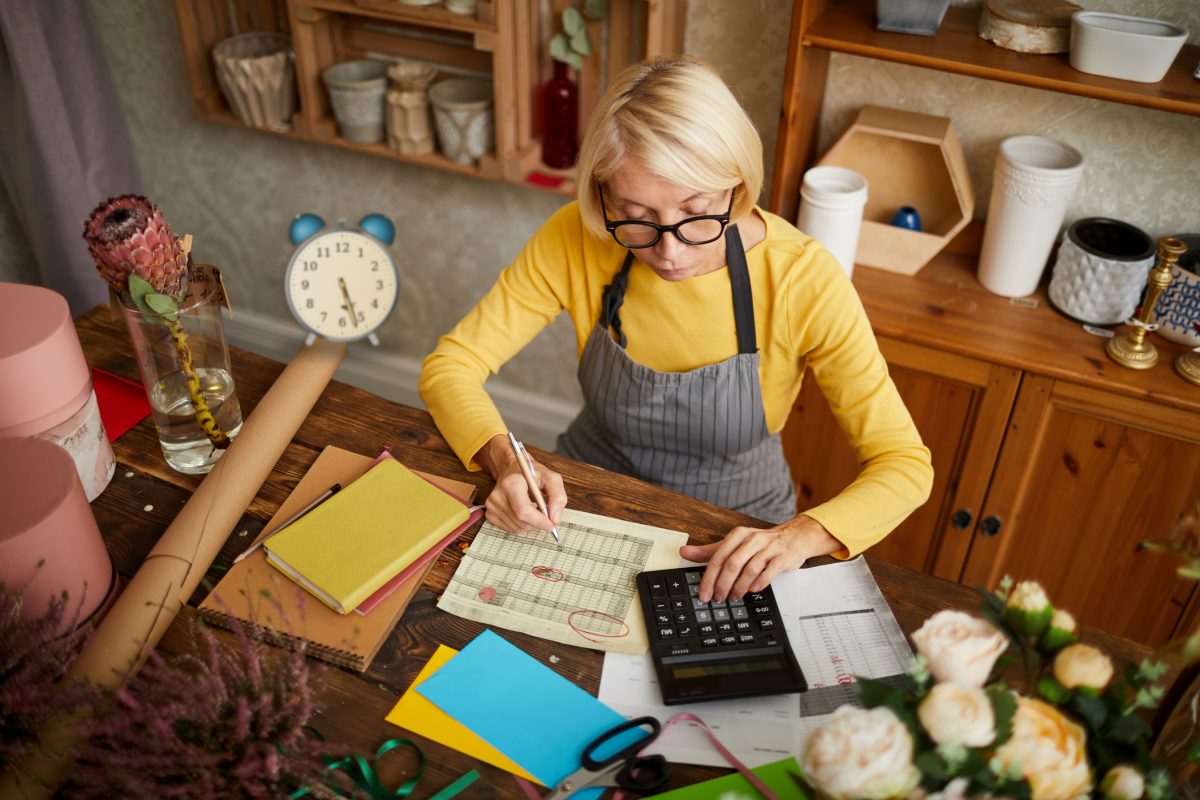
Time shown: h=5 m=27
